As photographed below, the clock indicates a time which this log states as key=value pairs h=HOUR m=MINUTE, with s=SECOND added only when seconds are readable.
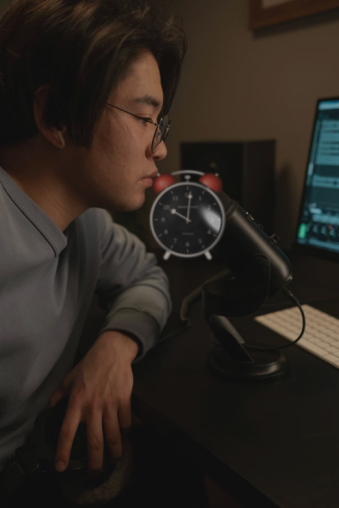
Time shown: h=10 m=1
